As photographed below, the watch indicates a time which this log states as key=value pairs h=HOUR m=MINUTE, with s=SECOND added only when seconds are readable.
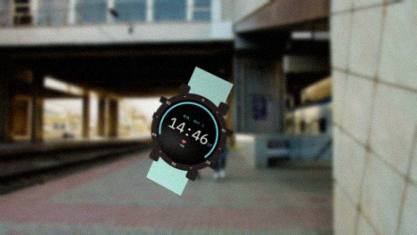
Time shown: h=14 m=46
